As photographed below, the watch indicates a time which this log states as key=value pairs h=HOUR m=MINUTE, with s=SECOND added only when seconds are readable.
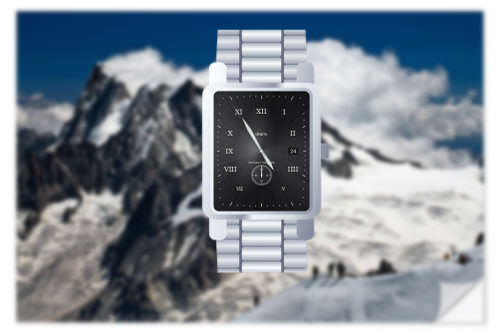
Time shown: h=4 m=55
